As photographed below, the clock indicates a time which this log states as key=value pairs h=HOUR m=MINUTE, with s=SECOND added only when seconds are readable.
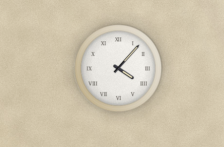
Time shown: h=4 m=7
